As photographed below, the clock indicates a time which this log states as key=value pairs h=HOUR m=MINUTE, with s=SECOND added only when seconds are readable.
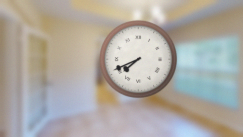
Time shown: h=7 m=41
